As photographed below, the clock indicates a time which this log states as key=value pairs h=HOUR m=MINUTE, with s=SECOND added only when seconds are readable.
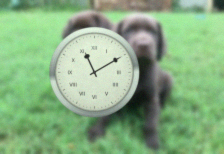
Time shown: h=11 m=10
